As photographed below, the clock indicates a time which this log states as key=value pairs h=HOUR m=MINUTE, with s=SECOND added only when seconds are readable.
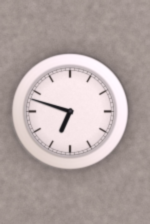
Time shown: h=6 m=48
